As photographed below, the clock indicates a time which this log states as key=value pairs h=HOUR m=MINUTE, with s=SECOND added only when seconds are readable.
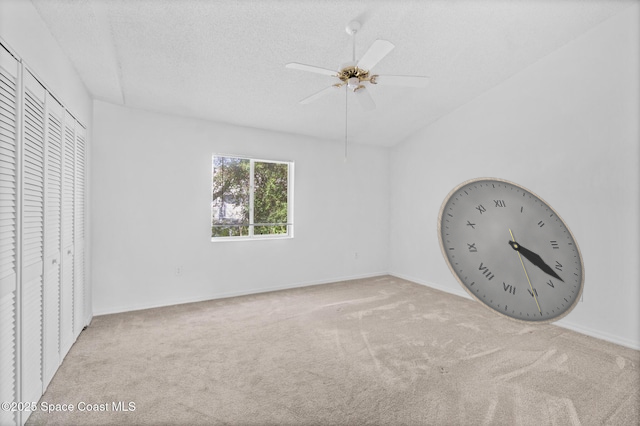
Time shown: h=4 m=22 s=30
